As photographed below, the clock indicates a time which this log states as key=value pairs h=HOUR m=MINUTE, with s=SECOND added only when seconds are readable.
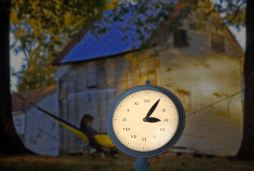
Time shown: h=3 m=5
